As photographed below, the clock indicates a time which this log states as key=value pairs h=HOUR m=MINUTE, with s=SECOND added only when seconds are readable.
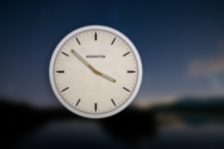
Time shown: h=3 m=52
